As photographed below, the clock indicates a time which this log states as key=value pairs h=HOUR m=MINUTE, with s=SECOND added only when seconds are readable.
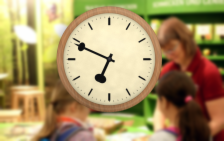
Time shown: h=6 m=49
